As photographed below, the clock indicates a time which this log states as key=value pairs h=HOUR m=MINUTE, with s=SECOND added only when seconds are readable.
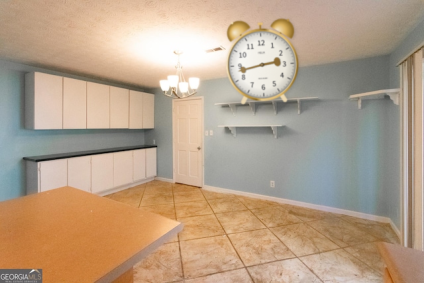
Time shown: h=2 m=43
